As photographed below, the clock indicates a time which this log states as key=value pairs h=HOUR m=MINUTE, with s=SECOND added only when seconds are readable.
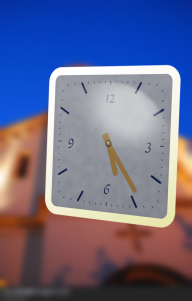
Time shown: h=5 m=24
